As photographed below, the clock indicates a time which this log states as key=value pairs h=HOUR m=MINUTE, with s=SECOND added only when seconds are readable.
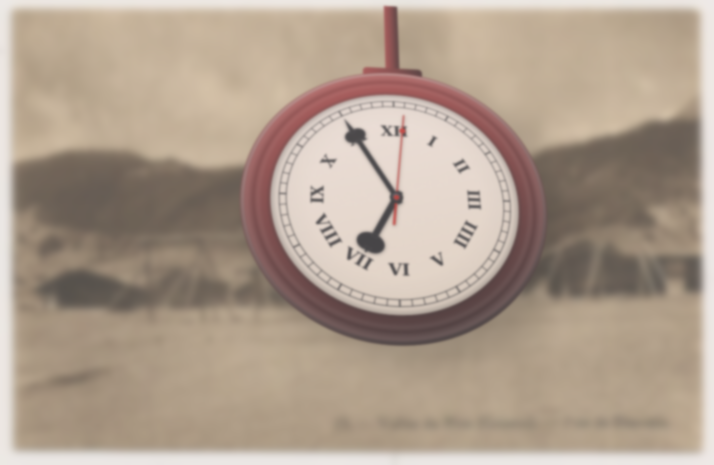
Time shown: h=6 m=55 s=1
